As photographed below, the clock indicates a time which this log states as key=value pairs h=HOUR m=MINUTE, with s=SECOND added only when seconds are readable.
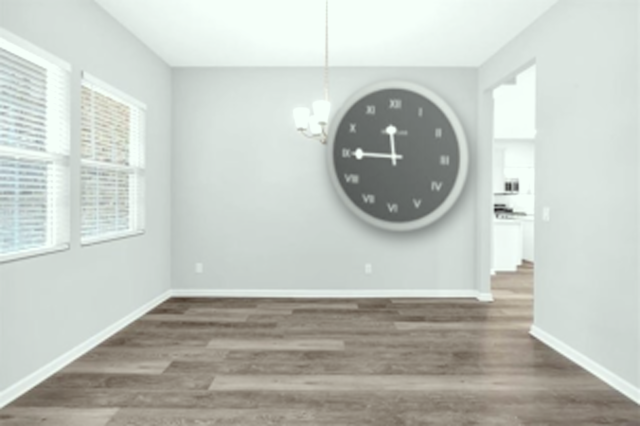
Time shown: h=11 m=45
